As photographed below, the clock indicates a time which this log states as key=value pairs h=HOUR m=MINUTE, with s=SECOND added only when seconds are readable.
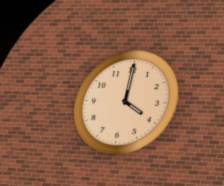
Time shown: h=4 m=0
